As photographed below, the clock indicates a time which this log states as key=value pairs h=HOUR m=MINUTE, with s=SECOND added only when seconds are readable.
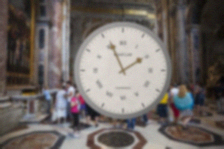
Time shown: h=1 m=56
